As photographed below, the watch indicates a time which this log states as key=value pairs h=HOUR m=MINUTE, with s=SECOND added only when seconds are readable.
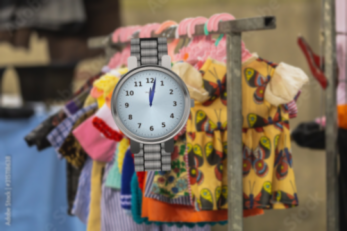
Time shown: h=12 m=2
